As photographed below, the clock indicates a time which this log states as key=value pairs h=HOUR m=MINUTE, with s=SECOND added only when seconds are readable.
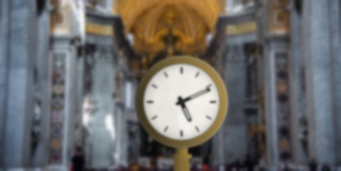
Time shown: h=5 m=11
